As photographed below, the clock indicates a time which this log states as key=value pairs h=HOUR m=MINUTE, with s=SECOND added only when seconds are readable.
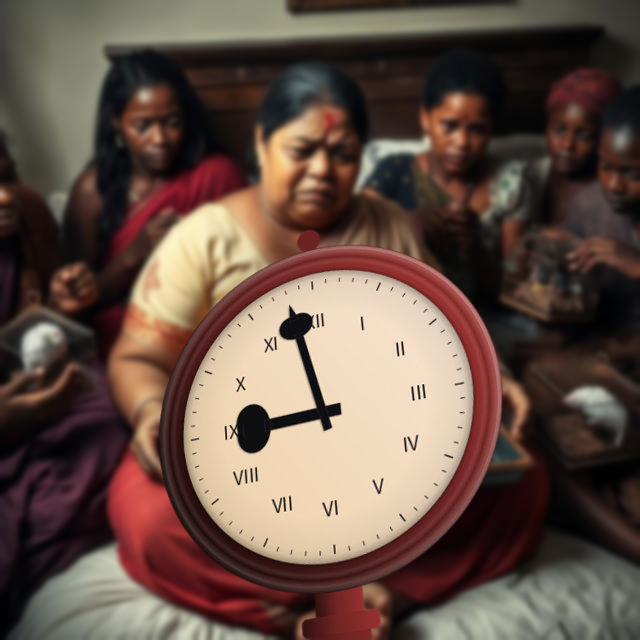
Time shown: h=8 m=58
